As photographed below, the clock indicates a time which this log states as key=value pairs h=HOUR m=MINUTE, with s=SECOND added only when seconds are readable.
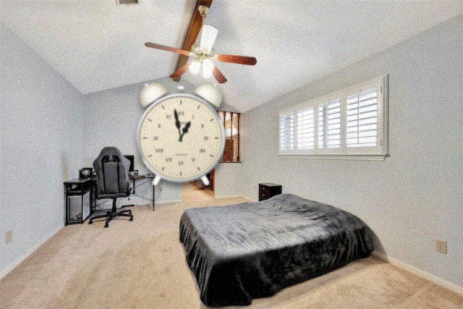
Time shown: h=12 m=58
